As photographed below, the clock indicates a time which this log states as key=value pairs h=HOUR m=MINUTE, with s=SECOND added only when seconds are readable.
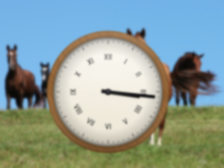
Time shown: h=3 m=16
